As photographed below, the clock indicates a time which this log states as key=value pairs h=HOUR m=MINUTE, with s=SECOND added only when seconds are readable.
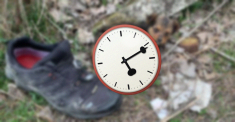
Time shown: h=5 m=11
